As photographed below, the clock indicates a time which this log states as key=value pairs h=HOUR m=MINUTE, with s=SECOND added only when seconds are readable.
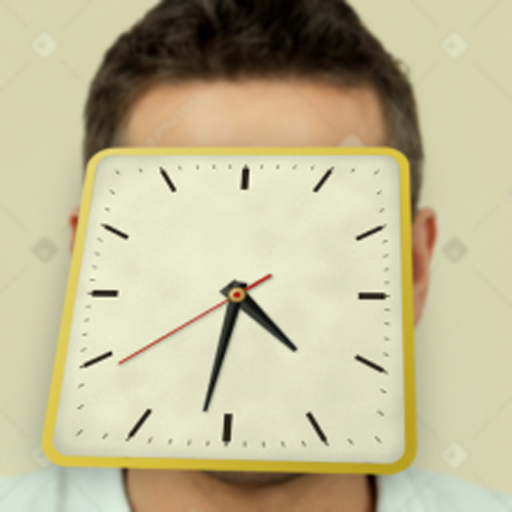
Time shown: h=4 m=31 s=39
